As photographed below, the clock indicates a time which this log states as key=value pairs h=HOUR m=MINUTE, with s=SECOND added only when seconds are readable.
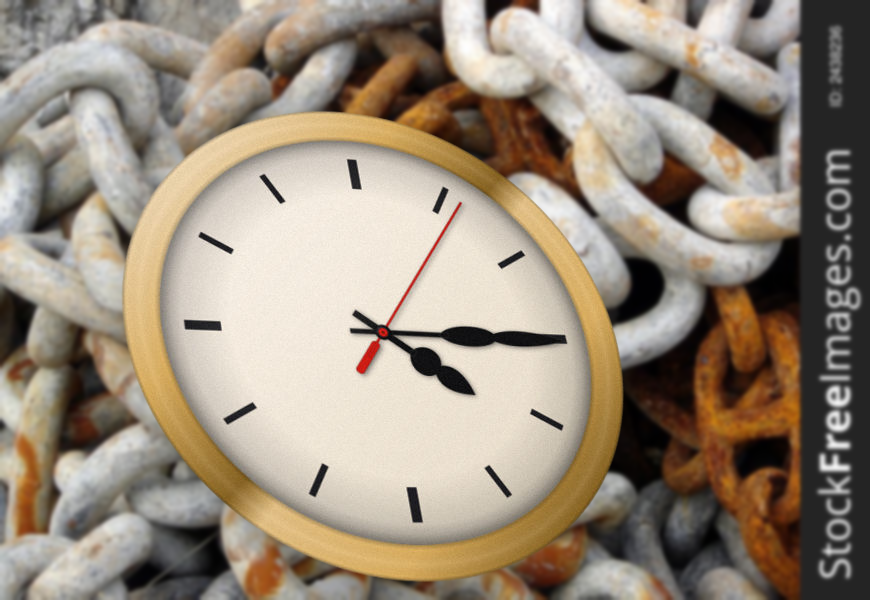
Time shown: h=4 m=15 s=6
